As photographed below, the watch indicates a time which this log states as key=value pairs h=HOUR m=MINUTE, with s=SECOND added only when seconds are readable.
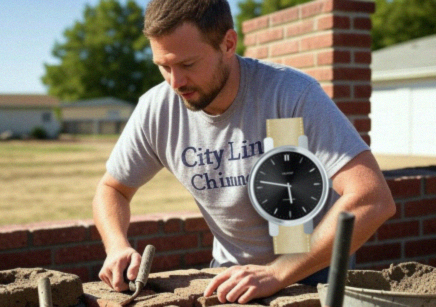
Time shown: h=5 m=47
